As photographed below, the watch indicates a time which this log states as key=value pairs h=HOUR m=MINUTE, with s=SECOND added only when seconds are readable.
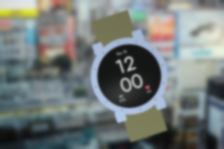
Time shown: h=12 m=0
